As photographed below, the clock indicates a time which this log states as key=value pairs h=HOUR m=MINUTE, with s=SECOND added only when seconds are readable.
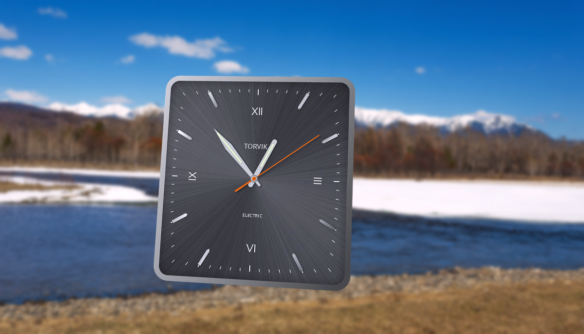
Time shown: h=12 m=53 s=9
